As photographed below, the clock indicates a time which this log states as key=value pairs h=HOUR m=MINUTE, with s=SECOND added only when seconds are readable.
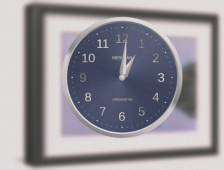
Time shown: h=1 m=1
